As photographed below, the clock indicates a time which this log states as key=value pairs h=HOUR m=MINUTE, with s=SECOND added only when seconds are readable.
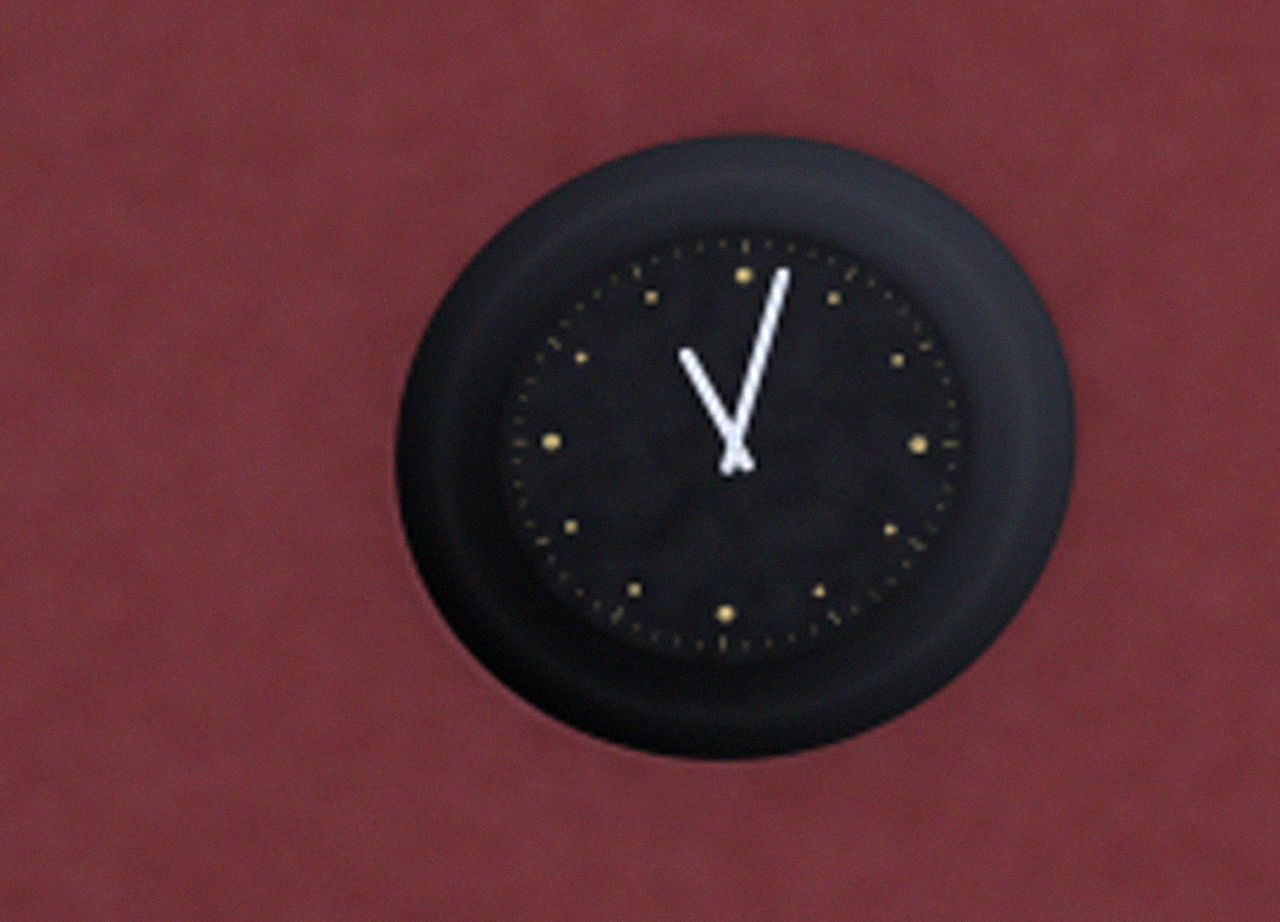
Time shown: h=11 m=2
